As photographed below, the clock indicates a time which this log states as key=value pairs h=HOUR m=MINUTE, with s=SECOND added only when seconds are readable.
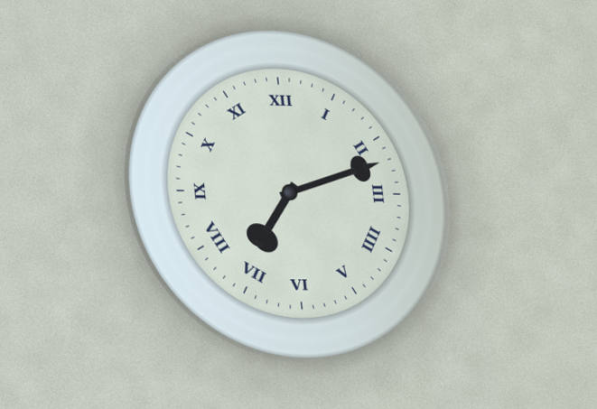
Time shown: h=7 m=12
